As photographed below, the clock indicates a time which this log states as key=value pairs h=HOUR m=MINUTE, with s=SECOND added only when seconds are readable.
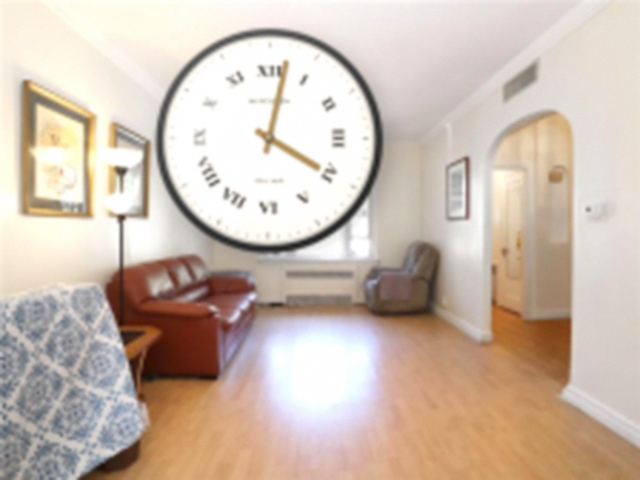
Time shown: h=4 m=2
